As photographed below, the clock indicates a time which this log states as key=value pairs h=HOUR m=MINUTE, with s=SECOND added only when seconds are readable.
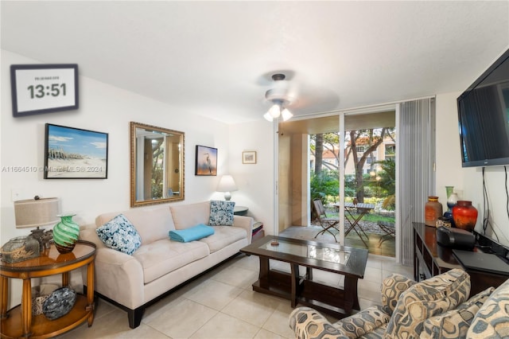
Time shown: h=13 m=51
